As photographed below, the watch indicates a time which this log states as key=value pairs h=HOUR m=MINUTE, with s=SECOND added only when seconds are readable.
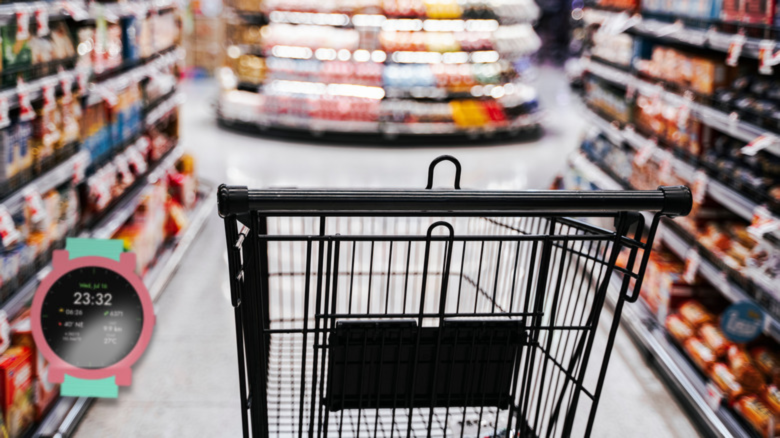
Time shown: h=23 m=32
